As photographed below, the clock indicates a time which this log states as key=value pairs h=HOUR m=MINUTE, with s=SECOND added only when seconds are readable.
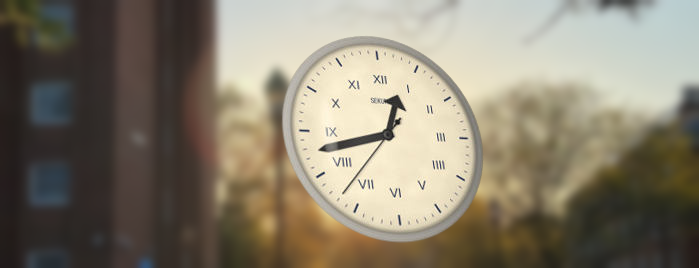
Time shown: h=12 m=42 s=37
